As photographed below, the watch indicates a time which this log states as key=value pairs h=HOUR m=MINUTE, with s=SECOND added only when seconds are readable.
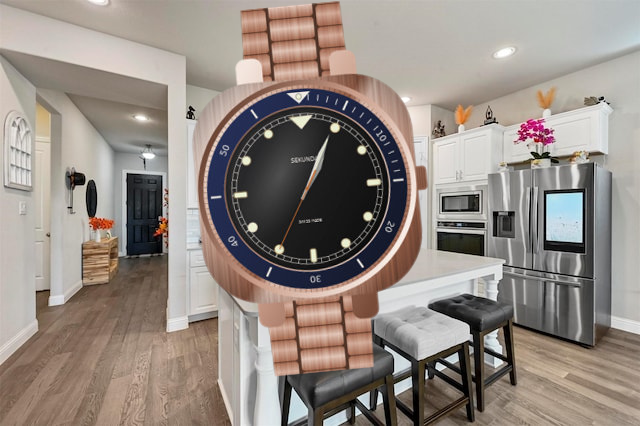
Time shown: h=1 m=4 s=35
